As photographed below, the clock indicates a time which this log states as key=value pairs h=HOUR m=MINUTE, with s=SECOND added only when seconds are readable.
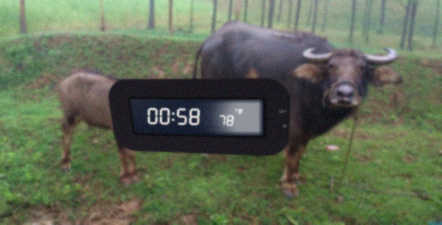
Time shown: h=0 m=58
